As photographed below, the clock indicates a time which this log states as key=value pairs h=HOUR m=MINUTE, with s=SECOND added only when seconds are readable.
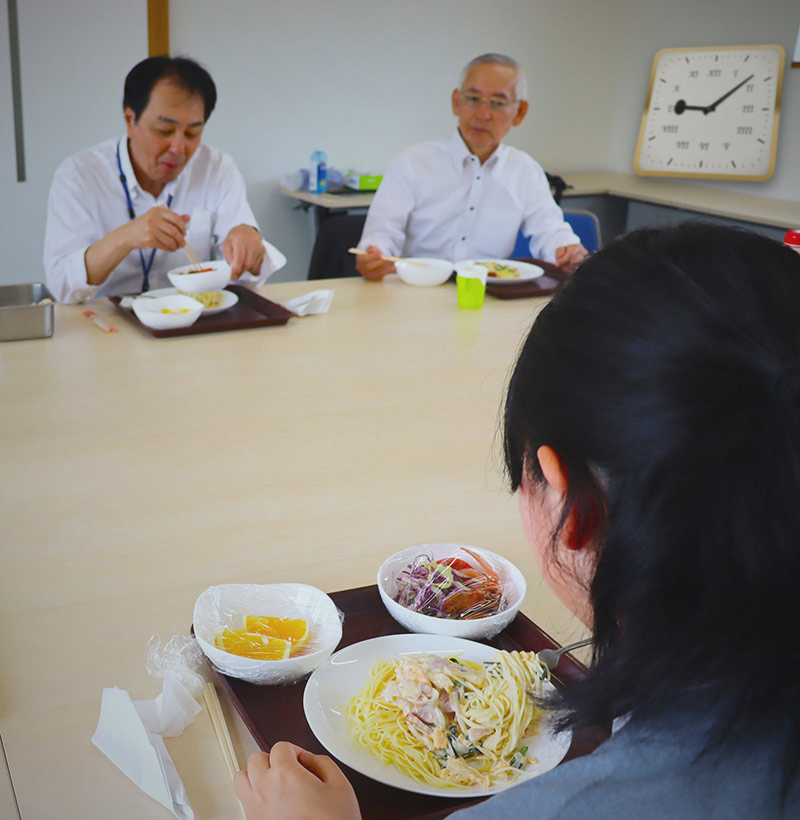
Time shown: h=9 m=8
